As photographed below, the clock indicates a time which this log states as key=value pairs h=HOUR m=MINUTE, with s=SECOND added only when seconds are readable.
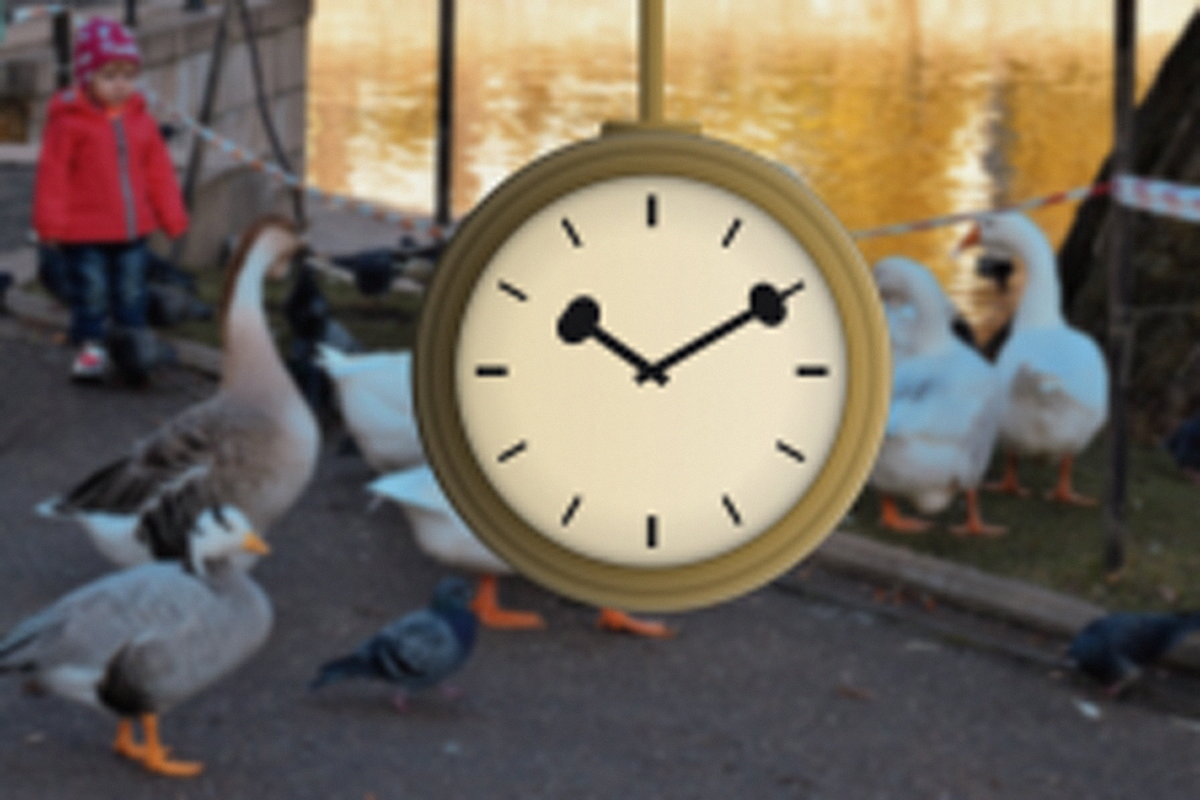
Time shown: h=10 m=10
